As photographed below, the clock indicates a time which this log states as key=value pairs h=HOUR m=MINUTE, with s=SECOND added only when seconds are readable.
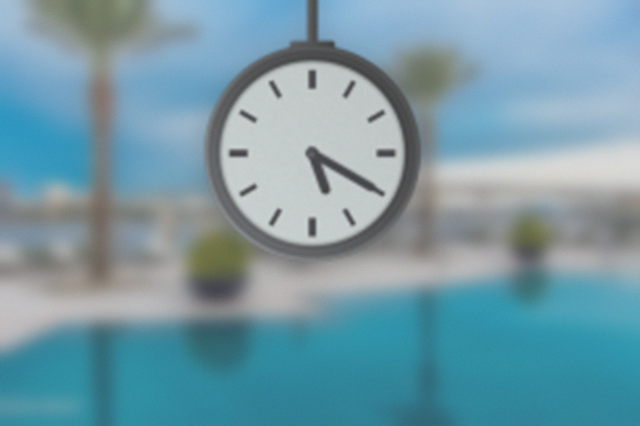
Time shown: h=5 m=20
